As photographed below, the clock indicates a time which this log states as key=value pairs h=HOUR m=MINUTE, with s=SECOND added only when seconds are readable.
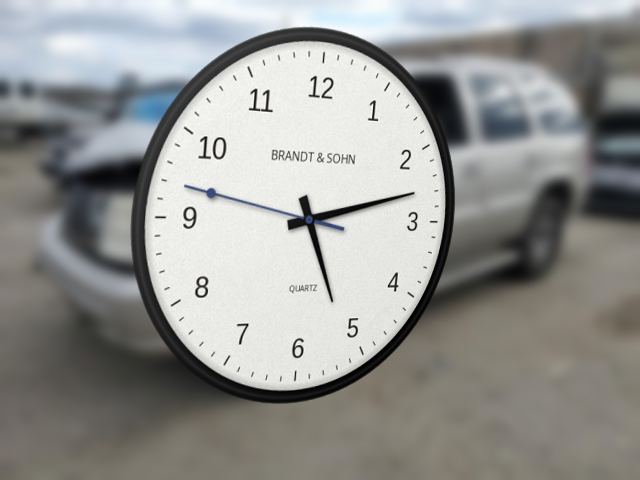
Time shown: h=5 m=12 s=47
